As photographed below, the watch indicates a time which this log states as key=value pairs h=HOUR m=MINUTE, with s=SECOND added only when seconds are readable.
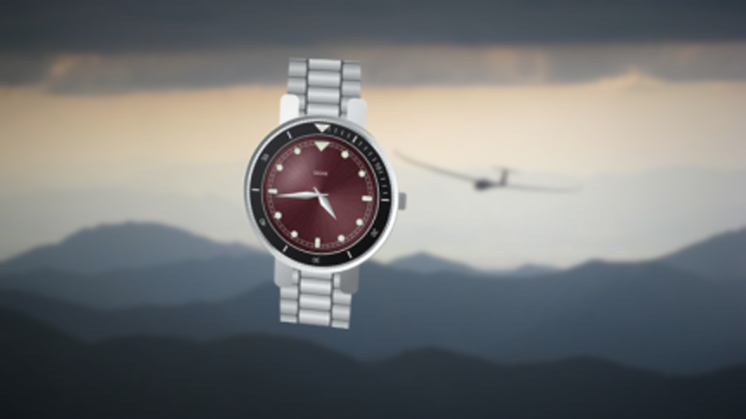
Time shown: h=4 m=44
